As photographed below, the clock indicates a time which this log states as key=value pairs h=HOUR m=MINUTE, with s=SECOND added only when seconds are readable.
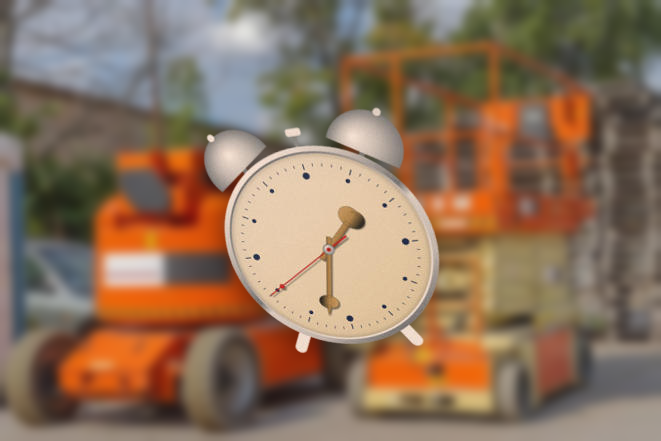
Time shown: h=1 m=32 s=40
